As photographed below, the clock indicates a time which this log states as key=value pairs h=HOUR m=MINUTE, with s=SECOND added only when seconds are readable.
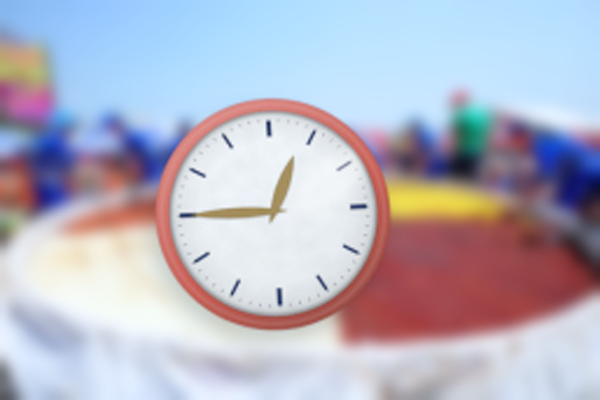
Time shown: h=12 m=45
